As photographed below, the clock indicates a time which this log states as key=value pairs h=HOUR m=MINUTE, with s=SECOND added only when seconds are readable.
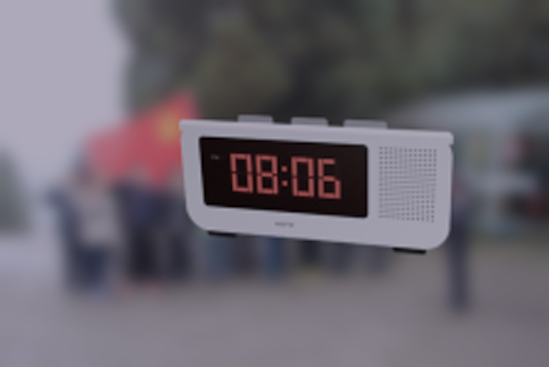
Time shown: h=8 m=6
